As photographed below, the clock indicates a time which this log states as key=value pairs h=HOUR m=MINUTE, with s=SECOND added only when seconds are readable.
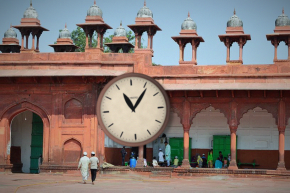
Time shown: h=11 m=6
